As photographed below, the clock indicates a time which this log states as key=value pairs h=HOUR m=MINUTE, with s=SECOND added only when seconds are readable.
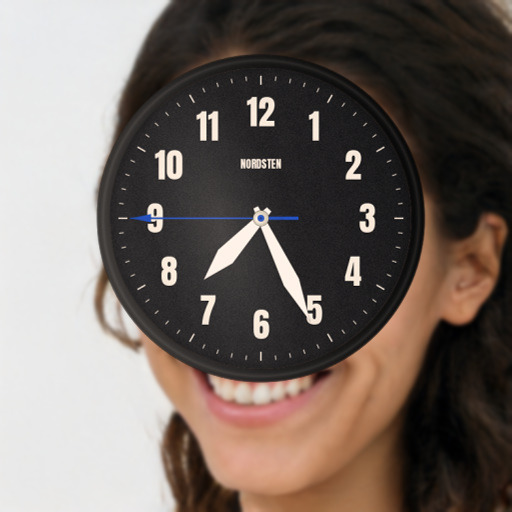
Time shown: h=7 m=25 s=45
